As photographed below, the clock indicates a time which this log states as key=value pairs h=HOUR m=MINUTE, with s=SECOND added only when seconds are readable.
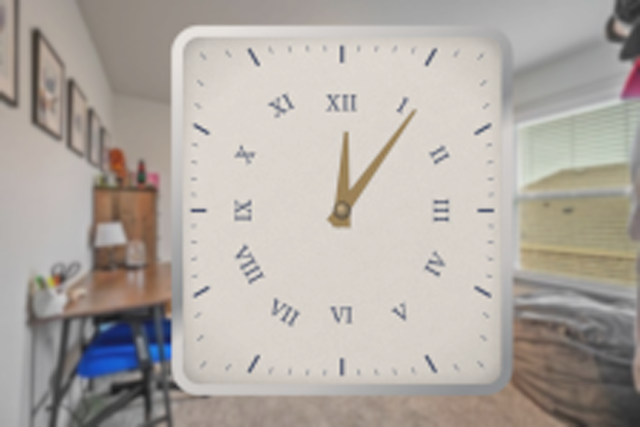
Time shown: h=12 m=6
